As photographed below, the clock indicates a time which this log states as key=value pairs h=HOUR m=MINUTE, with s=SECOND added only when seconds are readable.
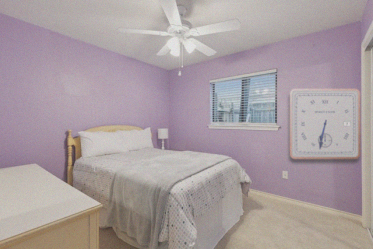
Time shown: h=6 m=32
